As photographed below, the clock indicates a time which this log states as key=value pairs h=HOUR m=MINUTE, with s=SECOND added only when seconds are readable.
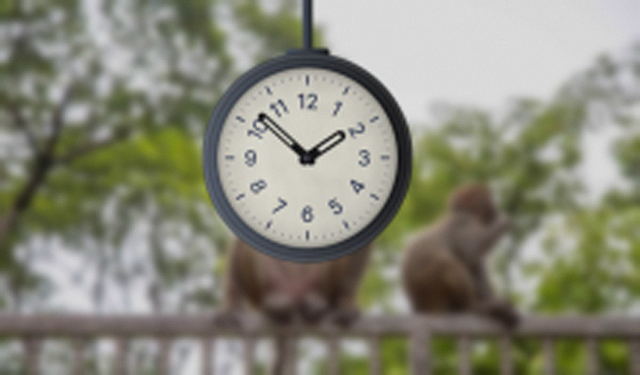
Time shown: h=1 m=52
